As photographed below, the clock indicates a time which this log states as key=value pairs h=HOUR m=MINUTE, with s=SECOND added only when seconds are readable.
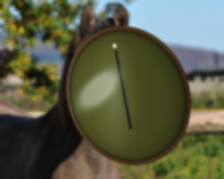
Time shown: h=6 m=0
